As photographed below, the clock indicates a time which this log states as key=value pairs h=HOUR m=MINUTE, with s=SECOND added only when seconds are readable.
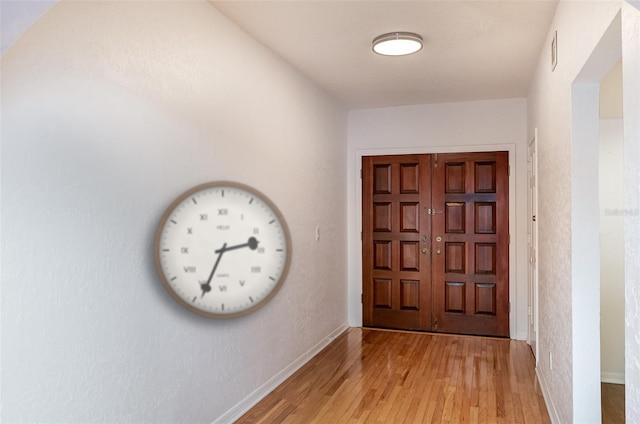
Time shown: h=2 m=34
